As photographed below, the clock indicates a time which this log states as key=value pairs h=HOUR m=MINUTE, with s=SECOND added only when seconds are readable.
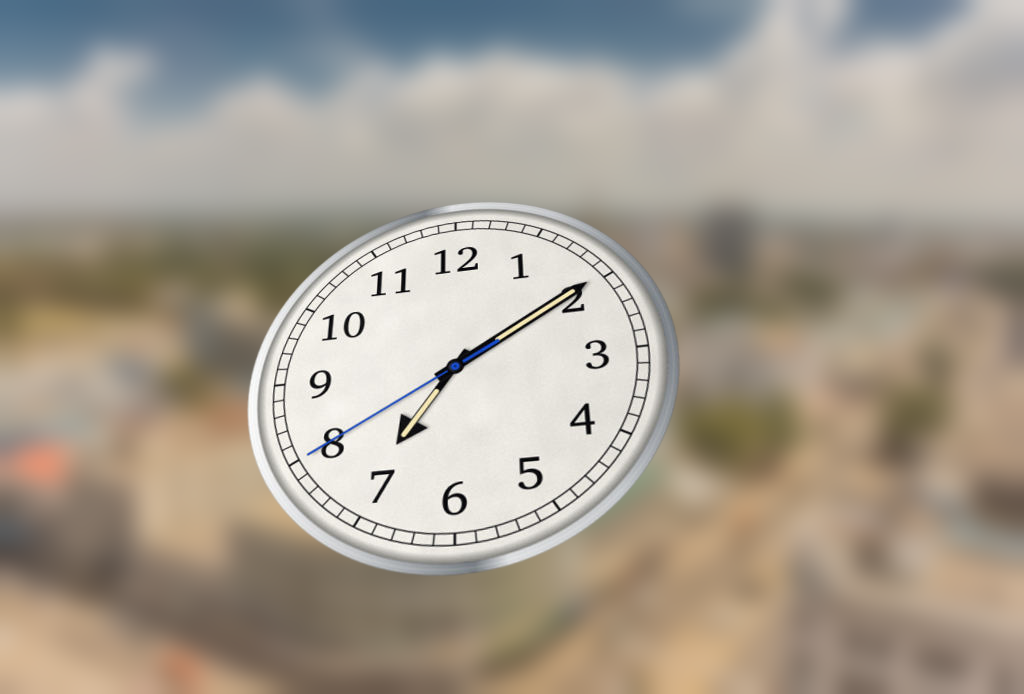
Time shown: h=7 m=9 s=40
